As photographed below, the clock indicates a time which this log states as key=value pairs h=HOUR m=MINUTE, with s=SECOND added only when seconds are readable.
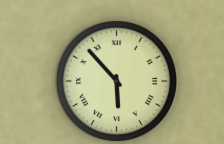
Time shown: h=5 m=53
